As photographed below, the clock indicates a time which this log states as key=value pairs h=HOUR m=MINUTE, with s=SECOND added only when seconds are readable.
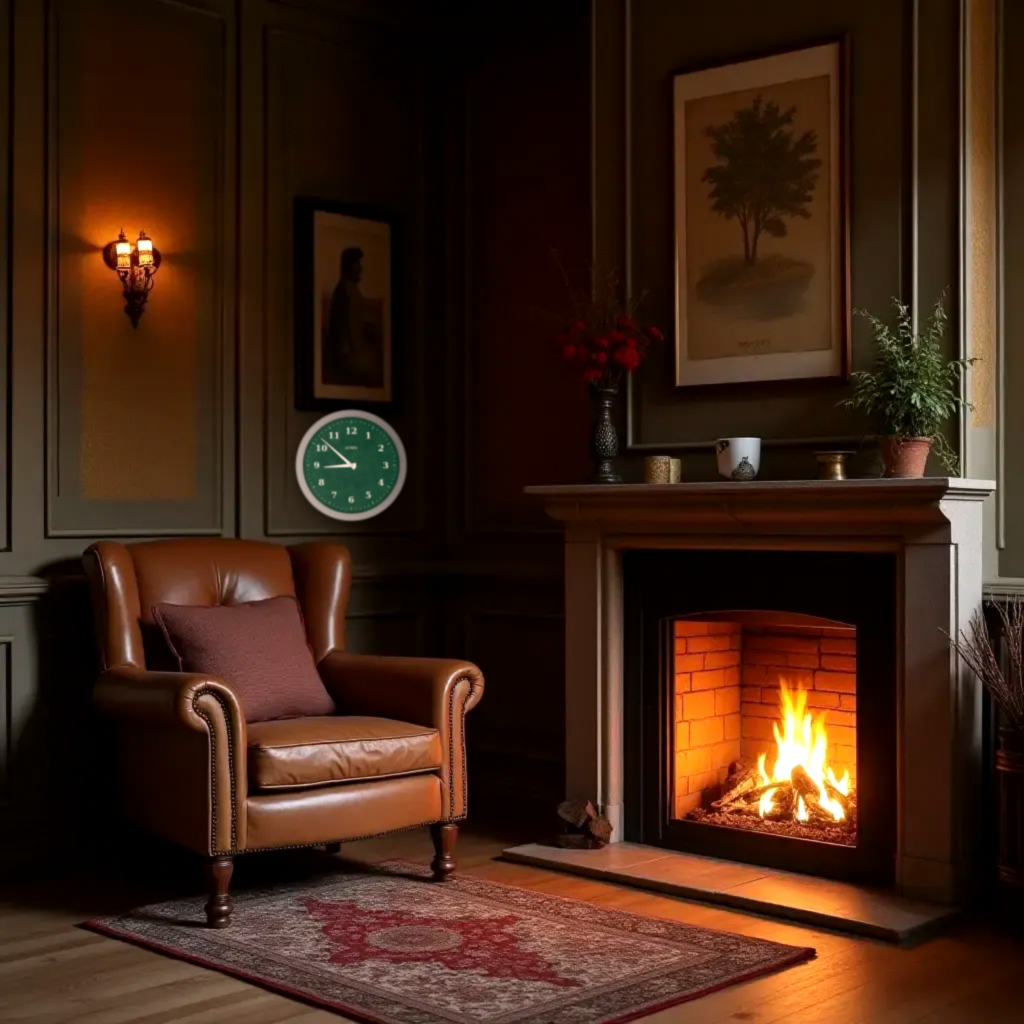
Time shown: h=8 m=52
